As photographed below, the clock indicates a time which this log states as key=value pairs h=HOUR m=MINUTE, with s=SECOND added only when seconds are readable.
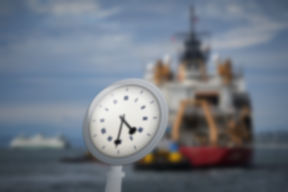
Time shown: h=4 m=31
